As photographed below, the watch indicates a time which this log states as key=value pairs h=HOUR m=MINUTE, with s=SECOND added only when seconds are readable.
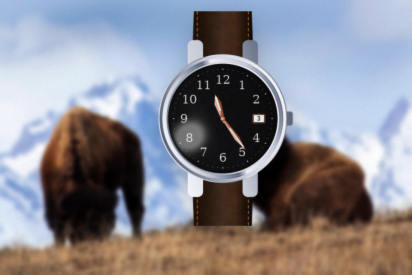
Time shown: h=11 m=24
